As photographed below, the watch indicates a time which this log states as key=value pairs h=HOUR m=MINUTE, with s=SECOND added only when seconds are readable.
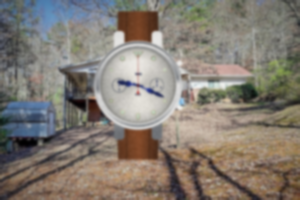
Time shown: h=9 m=19
